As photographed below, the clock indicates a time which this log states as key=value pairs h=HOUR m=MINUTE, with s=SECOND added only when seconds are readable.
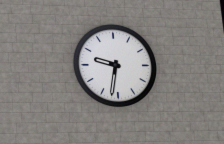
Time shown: h=9 m=32
